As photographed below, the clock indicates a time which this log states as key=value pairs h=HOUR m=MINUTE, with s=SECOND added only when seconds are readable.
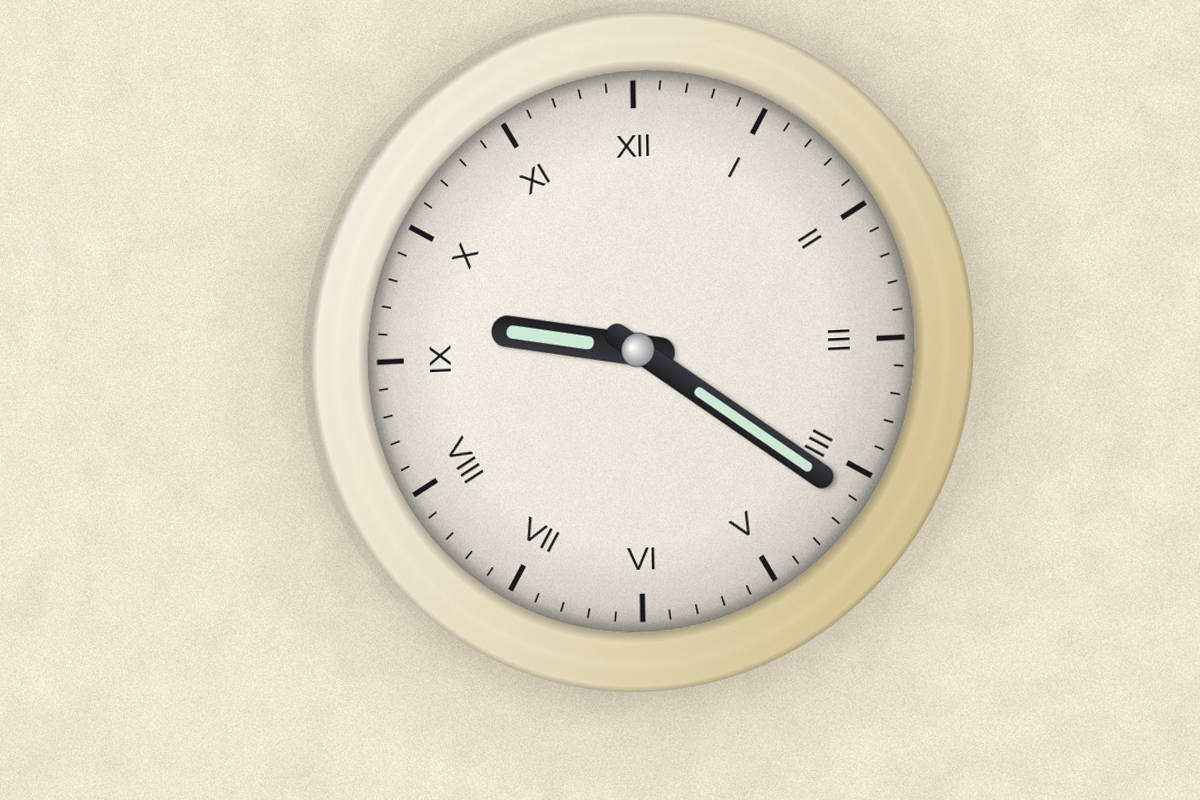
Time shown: h=9 m=21
